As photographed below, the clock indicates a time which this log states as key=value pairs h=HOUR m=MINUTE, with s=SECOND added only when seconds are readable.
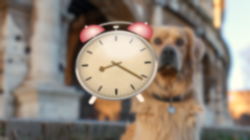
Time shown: h=8 m=21
